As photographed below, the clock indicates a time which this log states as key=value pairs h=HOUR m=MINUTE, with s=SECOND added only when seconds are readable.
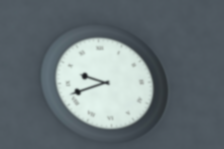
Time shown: h=9 m=42
